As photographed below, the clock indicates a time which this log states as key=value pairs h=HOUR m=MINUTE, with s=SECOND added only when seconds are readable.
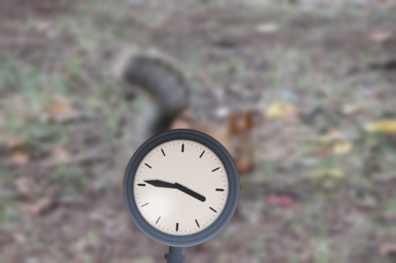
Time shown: h=3 m=46
